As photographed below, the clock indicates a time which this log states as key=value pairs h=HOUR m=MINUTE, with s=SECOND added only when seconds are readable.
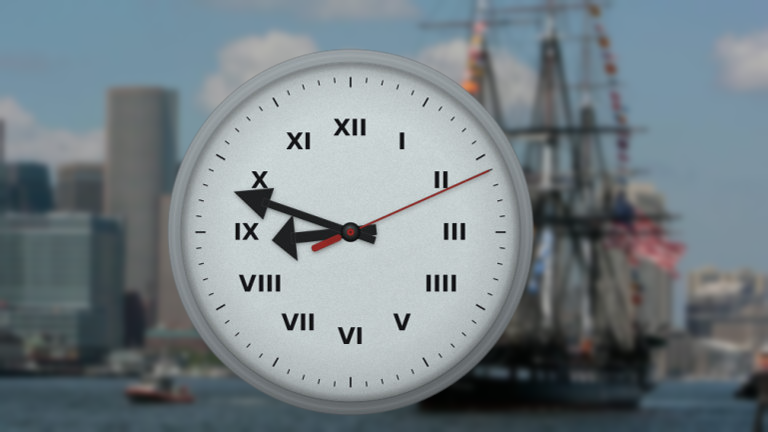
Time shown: h=8 m=48 s=11
